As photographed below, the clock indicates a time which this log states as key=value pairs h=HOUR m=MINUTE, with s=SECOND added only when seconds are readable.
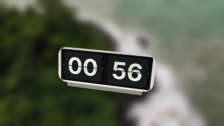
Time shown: h=0 m=56
